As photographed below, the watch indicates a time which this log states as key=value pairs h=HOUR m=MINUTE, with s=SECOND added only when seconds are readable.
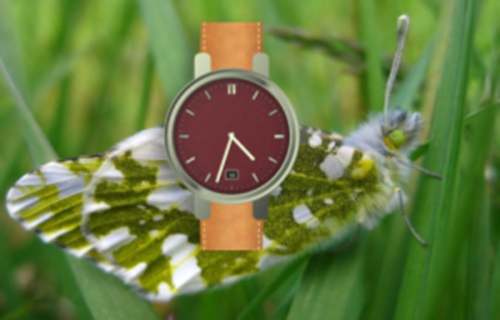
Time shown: h=4 m=33
